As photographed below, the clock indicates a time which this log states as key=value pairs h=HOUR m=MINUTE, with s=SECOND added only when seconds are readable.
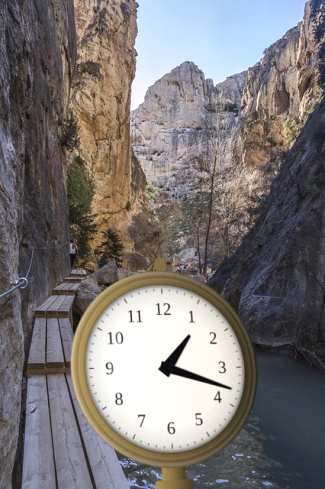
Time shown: h=1 m=18
